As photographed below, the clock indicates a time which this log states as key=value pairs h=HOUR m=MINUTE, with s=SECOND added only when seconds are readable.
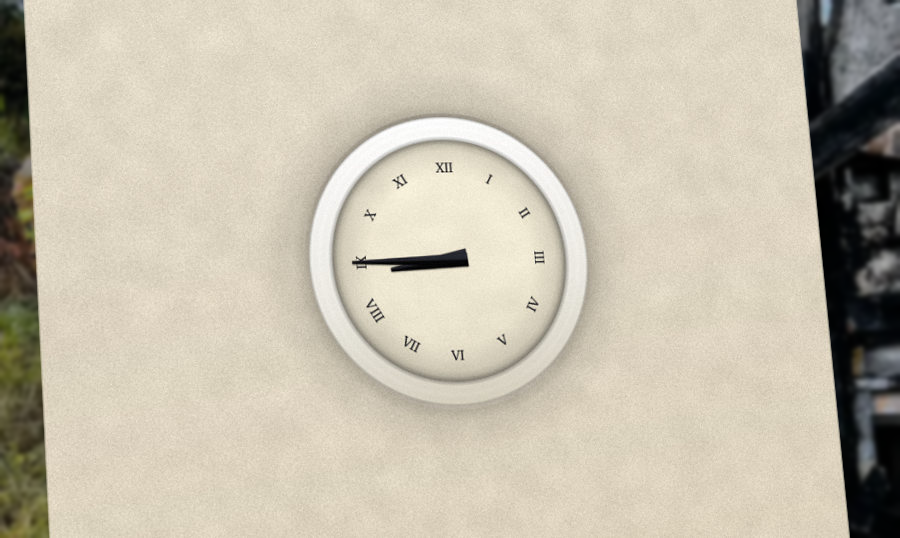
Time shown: h=8 m=45
